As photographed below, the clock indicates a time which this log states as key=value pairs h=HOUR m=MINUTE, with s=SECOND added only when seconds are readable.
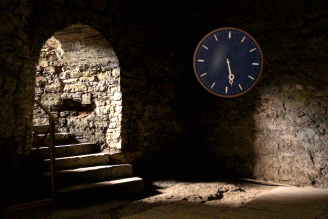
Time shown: h=5 m=28
